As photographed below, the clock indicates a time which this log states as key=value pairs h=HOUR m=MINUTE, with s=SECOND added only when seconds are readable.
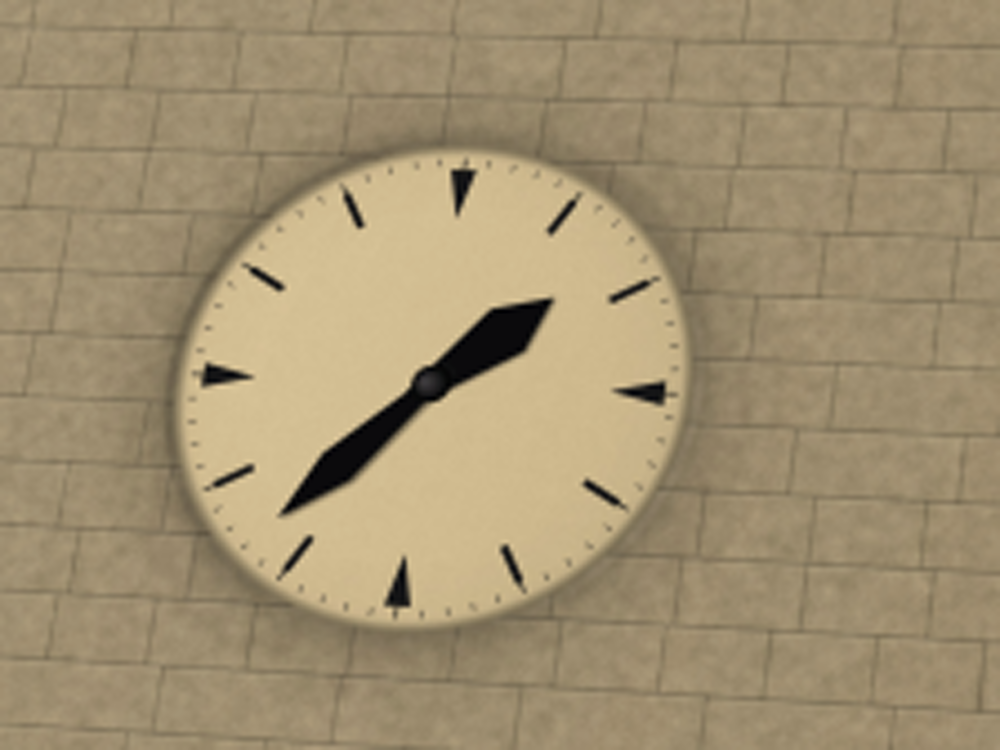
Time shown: h=1 m=37
